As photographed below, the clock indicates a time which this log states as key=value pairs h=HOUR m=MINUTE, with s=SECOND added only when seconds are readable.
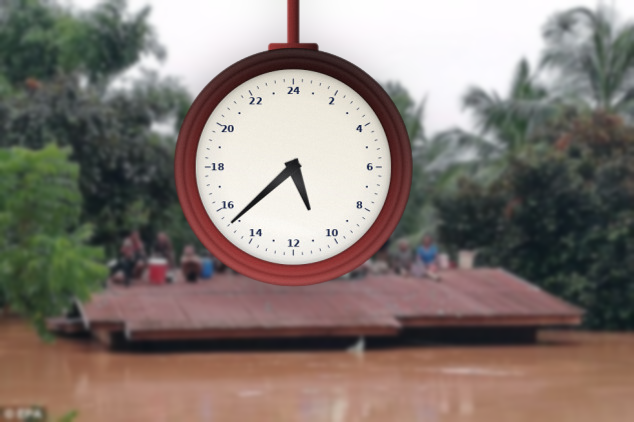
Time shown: h=10 m=38
